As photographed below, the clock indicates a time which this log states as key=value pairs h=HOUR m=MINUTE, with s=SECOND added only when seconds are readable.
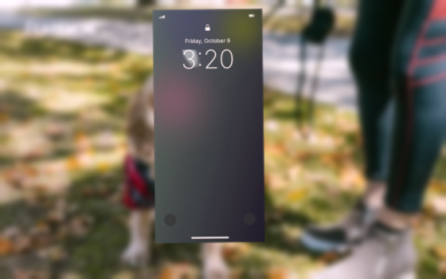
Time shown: h=3 m=20
